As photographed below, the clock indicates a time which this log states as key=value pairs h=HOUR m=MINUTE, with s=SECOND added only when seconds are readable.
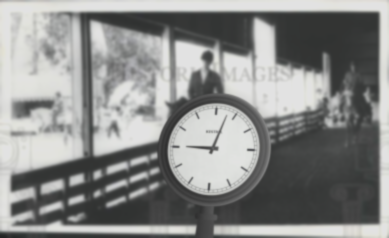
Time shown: h=9 m=3
